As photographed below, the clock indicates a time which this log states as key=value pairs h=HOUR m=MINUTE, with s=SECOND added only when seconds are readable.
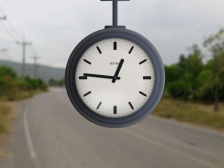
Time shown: h=12 m=46
